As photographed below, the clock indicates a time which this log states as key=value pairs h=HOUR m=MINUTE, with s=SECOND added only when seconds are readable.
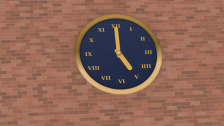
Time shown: h=5 m=0
